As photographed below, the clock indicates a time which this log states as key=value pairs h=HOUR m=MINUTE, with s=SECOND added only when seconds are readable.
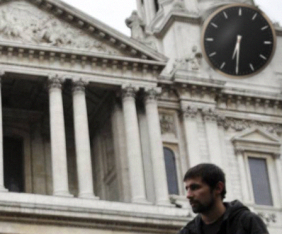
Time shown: h=6 m=30
